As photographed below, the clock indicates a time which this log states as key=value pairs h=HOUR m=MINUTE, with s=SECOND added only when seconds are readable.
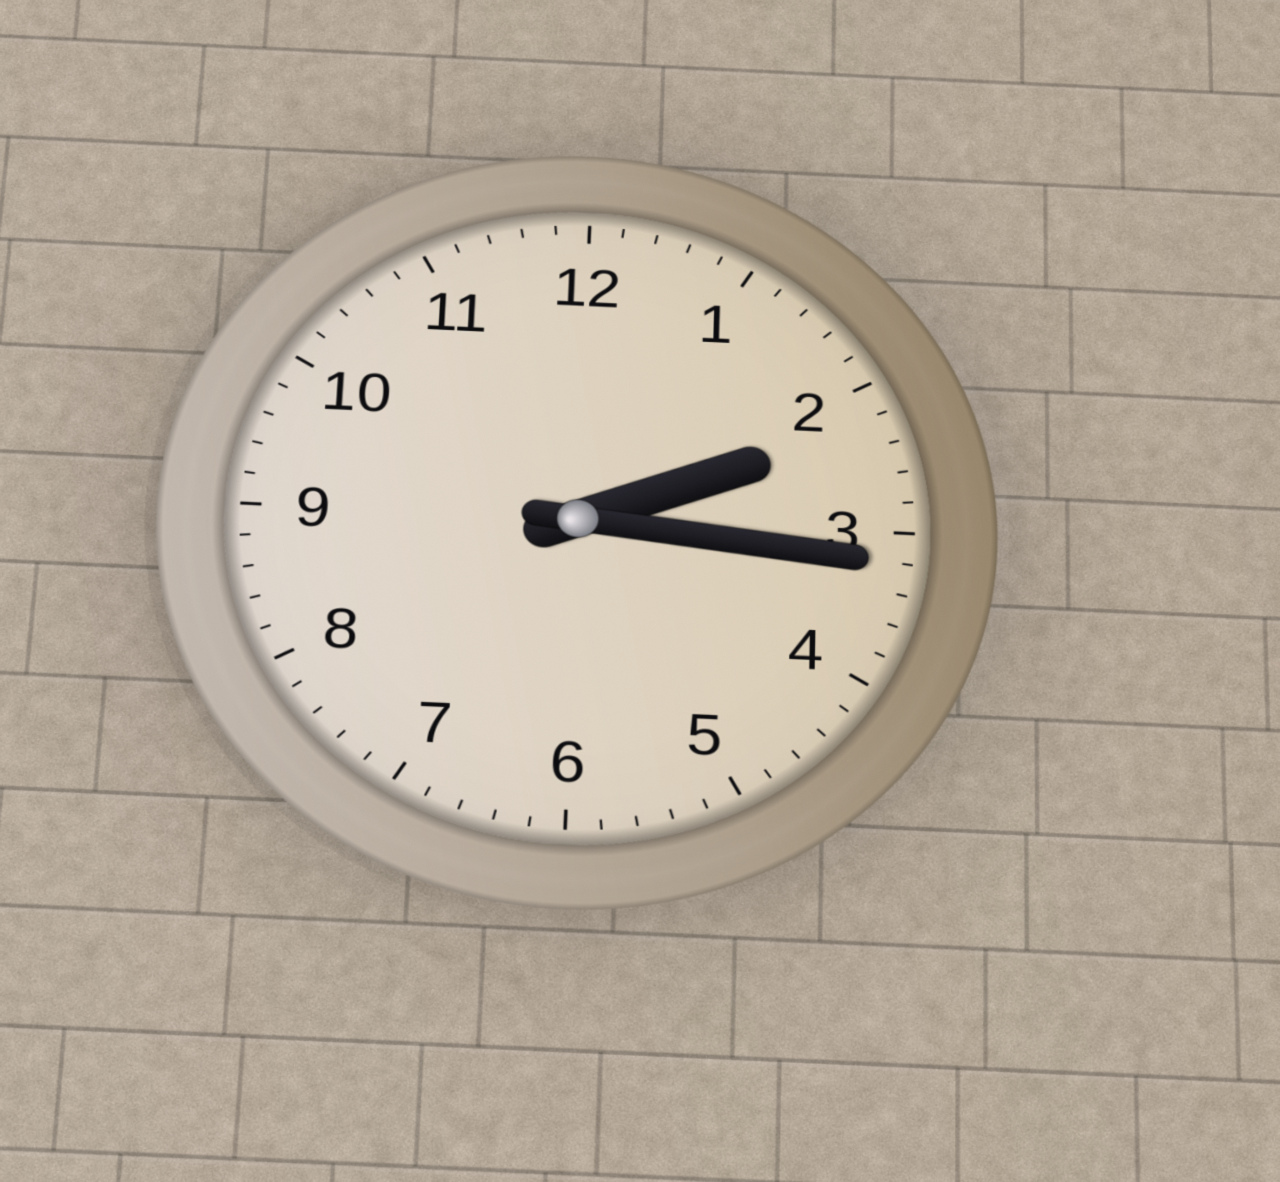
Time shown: h=2 m=16
